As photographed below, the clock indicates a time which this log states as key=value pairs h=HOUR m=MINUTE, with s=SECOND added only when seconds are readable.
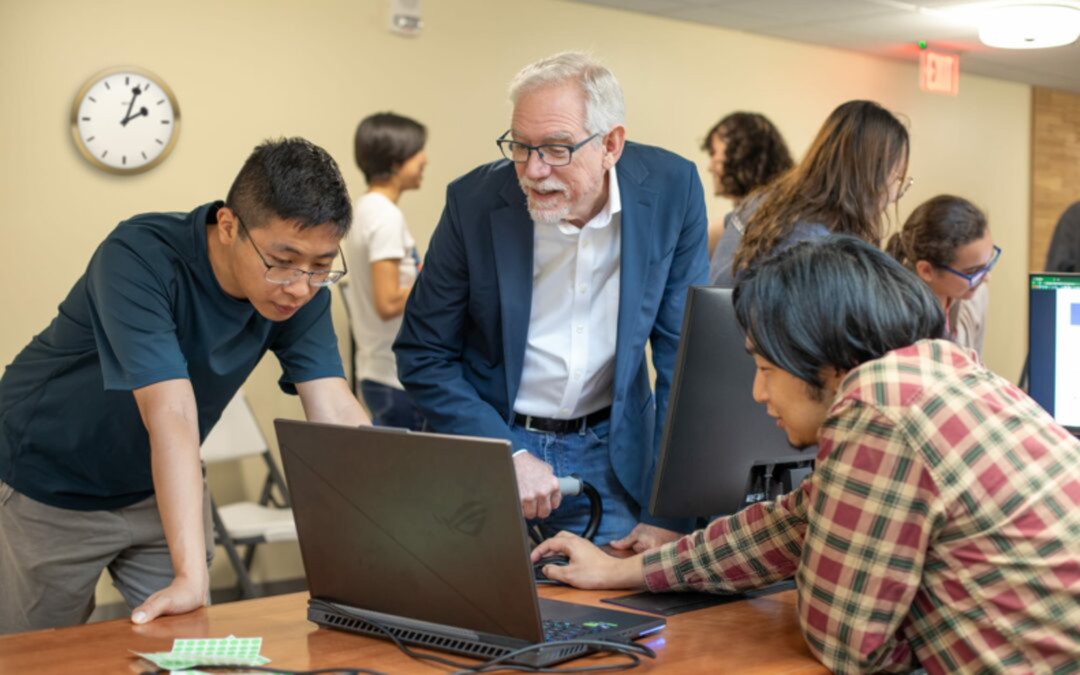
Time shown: h=2 m=3
